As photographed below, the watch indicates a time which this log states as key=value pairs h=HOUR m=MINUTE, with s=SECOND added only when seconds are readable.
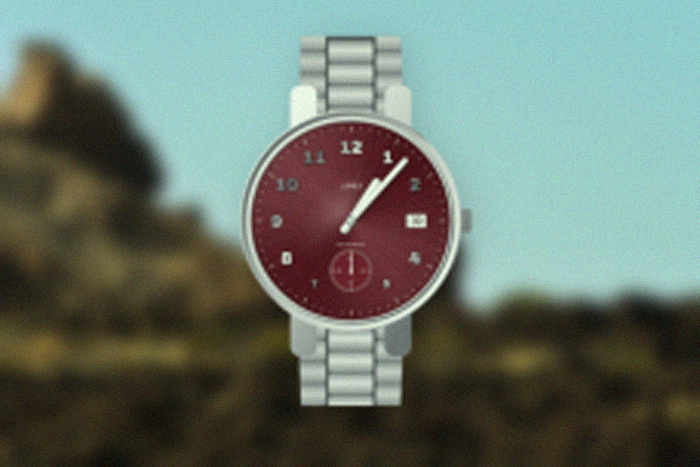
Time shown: h=1 m=7
